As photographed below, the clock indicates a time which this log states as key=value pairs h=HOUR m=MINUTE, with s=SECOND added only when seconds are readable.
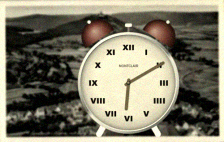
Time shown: h=6 m=10
